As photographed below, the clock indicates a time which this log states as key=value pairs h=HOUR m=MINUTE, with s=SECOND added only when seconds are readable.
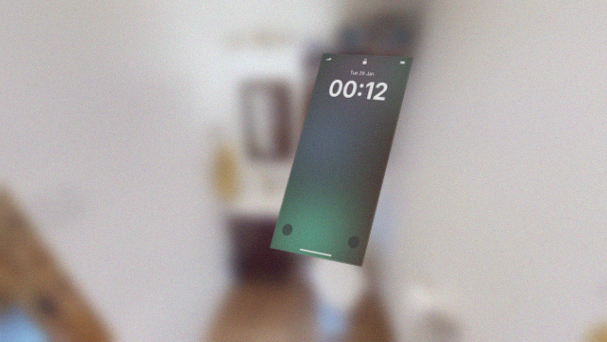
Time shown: h=0 m=12
